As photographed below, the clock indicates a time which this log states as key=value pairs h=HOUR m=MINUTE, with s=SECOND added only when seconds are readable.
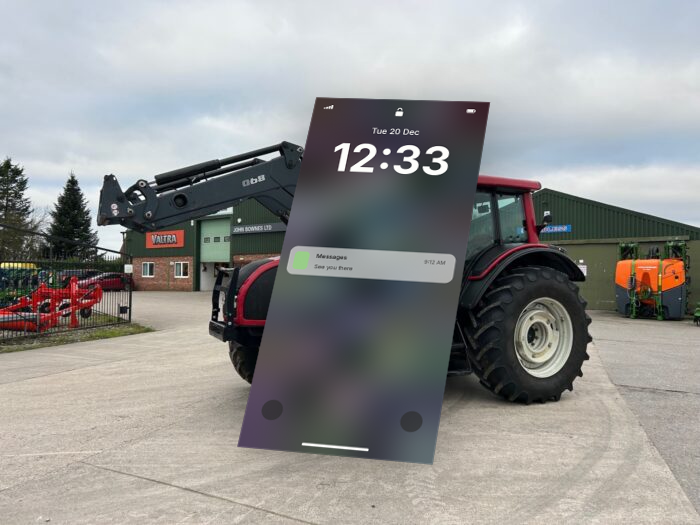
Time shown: h=12 m=33
